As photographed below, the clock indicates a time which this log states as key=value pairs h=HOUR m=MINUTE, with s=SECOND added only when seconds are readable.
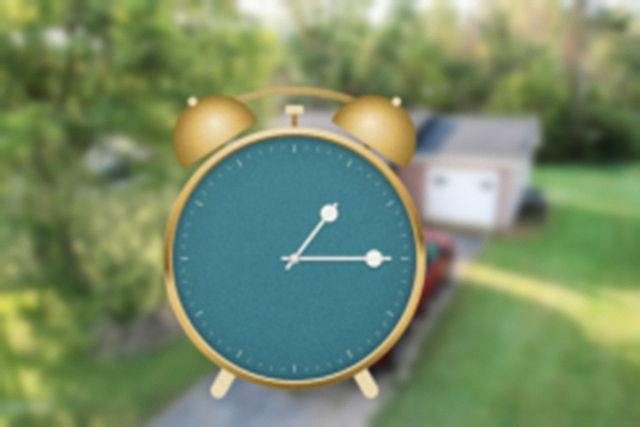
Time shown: h=1 m=15
